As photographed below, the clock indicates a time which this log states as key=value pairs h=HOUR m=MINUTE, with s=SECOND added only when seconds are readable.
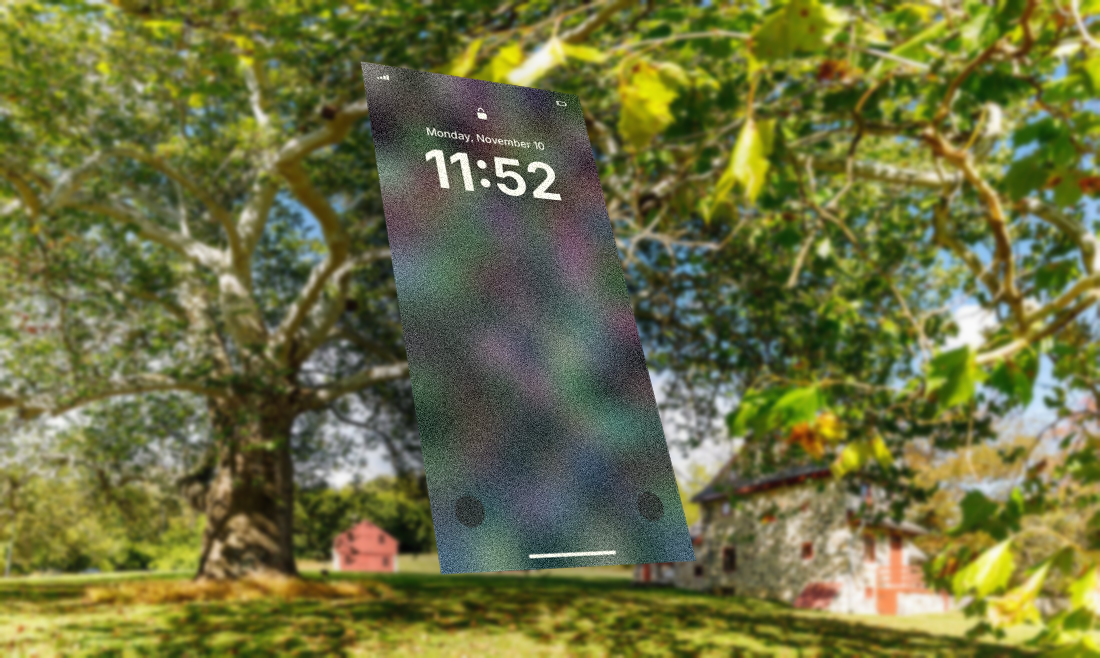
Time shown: h=11 m=52
